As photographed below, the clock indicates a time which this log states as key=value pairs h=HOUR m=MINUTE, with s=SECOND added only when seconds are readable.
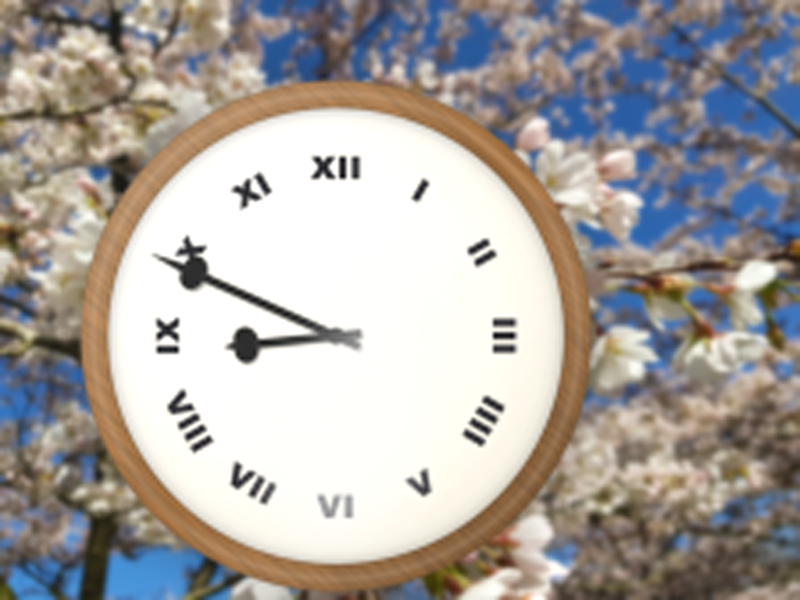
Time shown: h=8 m=49
